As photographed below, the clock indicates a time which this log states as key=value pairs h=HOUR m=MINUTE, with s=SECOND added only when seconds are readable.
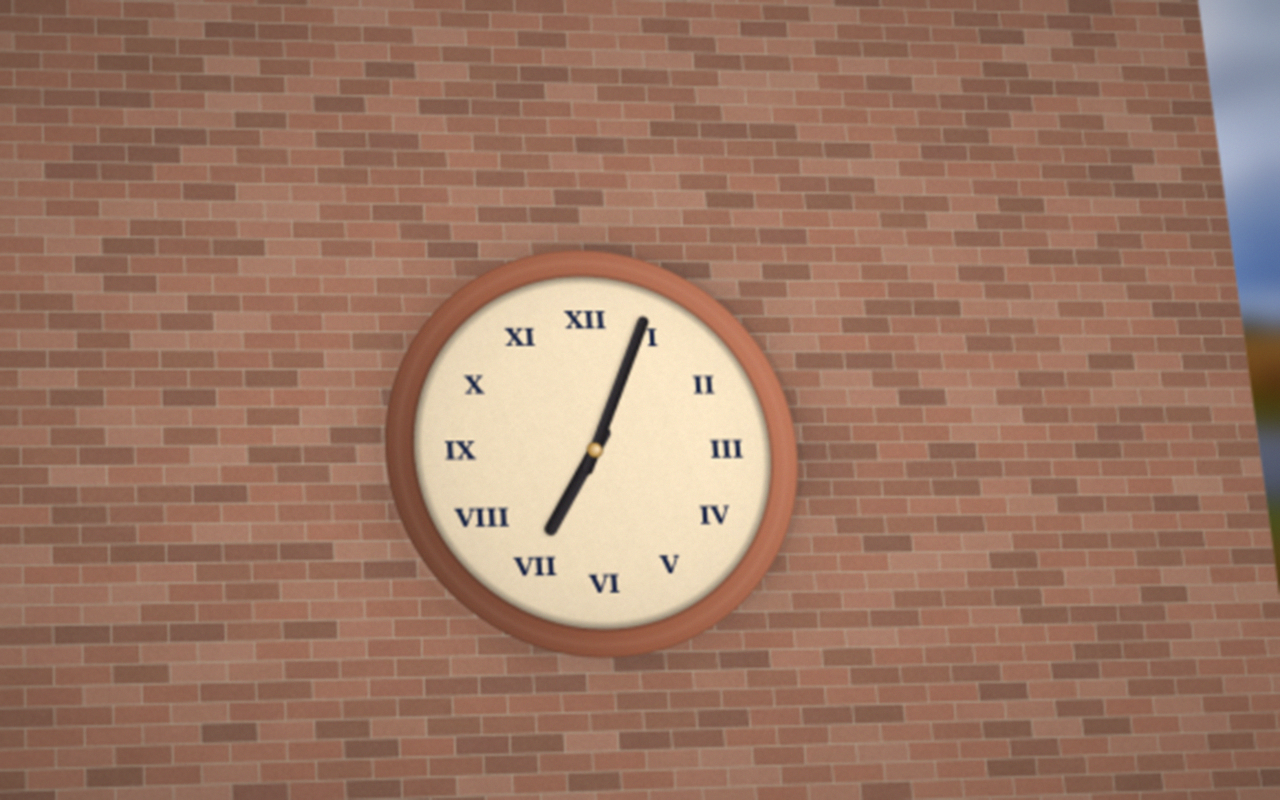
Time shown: h=7 m=4
